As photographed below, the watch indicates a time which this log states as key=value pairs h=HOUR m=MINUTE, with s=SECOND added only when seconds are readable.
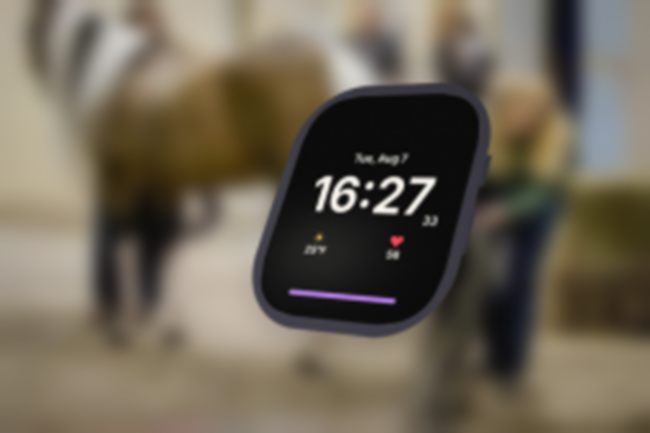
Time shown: h=16 m=27
